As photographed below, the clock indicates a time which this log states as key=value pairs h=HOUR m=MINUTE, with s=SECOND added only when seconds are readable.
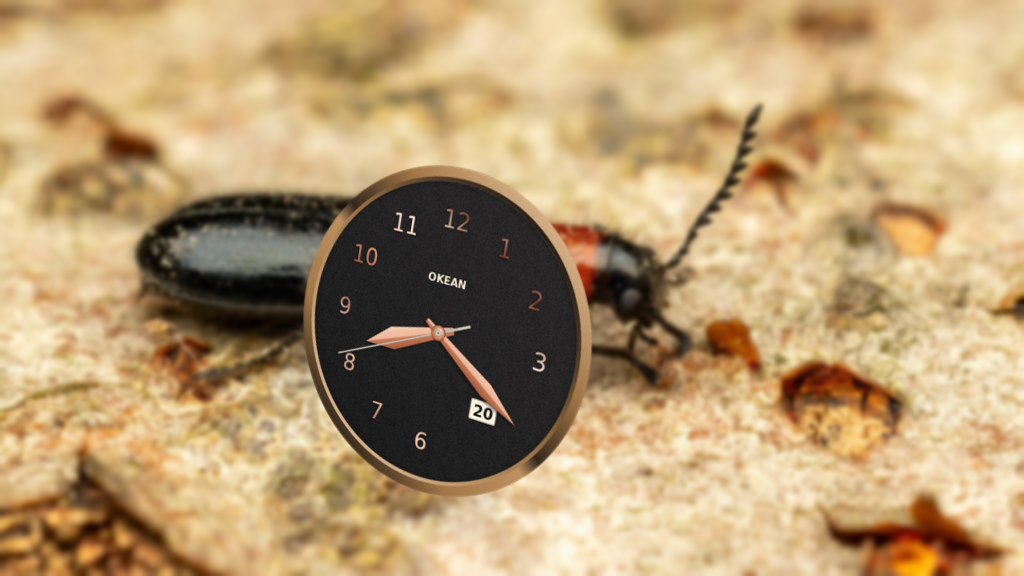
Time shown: h=8 m=20 s=41
